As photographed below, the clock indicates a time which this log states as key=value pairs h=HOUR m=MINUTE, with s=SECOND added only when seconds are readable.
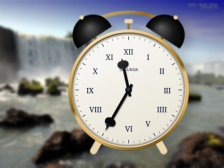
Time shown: h=11 m=35
